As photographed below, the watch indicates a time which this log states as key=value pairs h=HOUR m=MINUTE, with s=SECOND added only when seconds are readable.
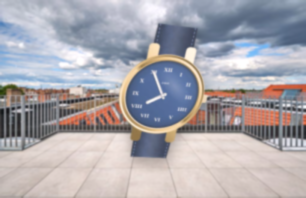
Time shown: h=7 m=55
